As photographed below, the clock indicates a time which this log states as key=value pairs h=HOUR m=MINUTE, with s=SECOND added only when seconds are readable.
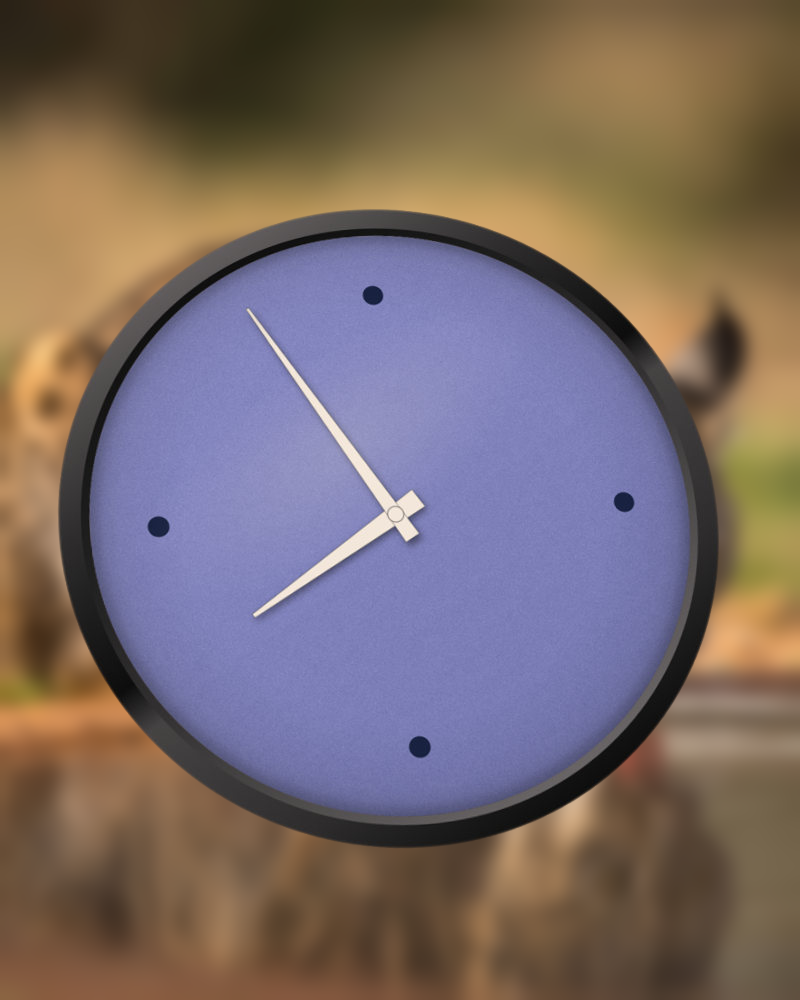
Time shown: h=7 m=55
